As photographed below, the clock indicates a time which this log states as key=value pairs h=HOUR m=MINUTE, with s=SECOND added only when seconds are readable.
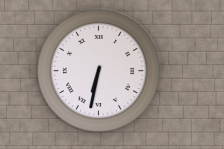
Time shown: h=6 m=32
